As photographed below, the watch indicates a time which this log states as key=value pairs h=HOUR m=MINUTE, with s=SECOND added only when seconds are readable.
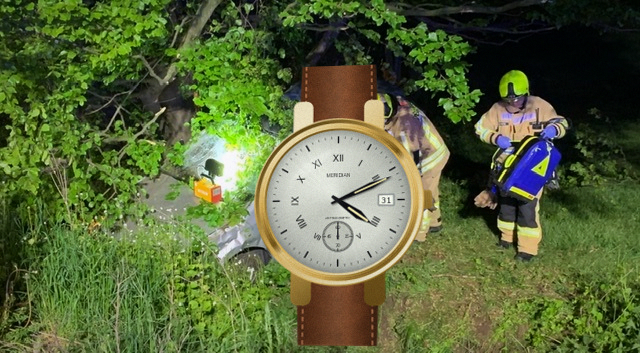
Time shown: h=4 m=11
